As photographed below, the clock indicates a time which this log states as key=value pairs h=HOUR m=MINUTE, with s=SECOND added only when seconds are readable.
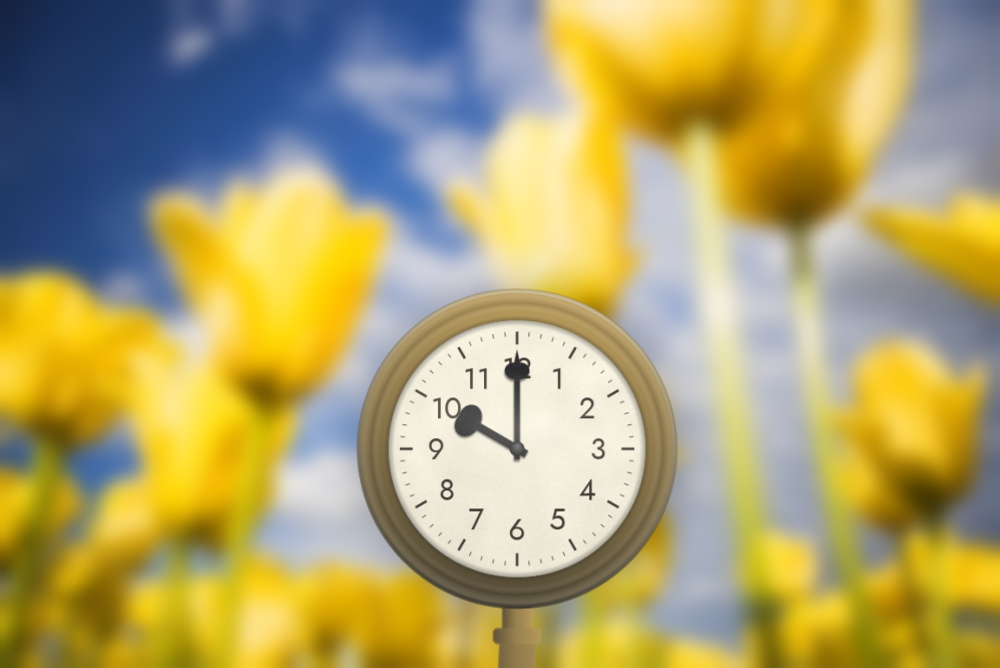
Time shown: h=10 m=0
